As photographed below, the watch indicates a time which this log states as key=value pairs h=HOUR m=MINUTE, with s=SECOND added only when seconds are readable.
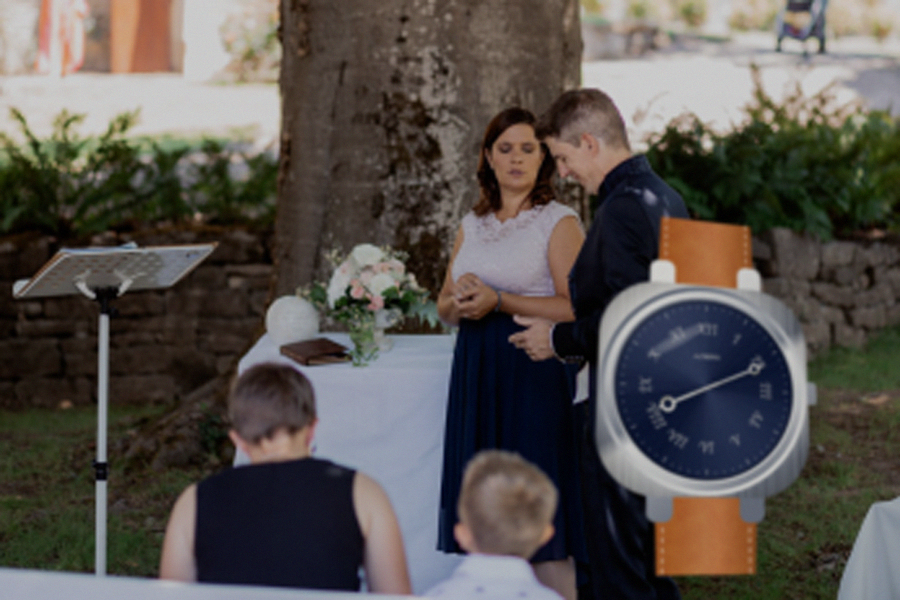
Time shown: h=8 m=11
